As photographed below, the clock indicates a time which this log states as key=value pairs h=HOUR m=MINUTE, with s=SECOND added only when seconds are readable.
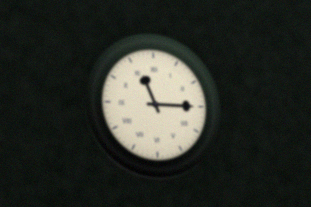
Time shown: h=11 m=15
